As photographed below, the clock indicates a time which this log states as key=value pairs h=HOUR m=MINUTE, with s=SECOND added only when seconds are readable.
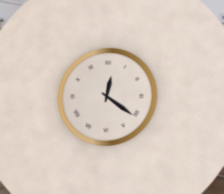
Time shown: h=12 m=21
